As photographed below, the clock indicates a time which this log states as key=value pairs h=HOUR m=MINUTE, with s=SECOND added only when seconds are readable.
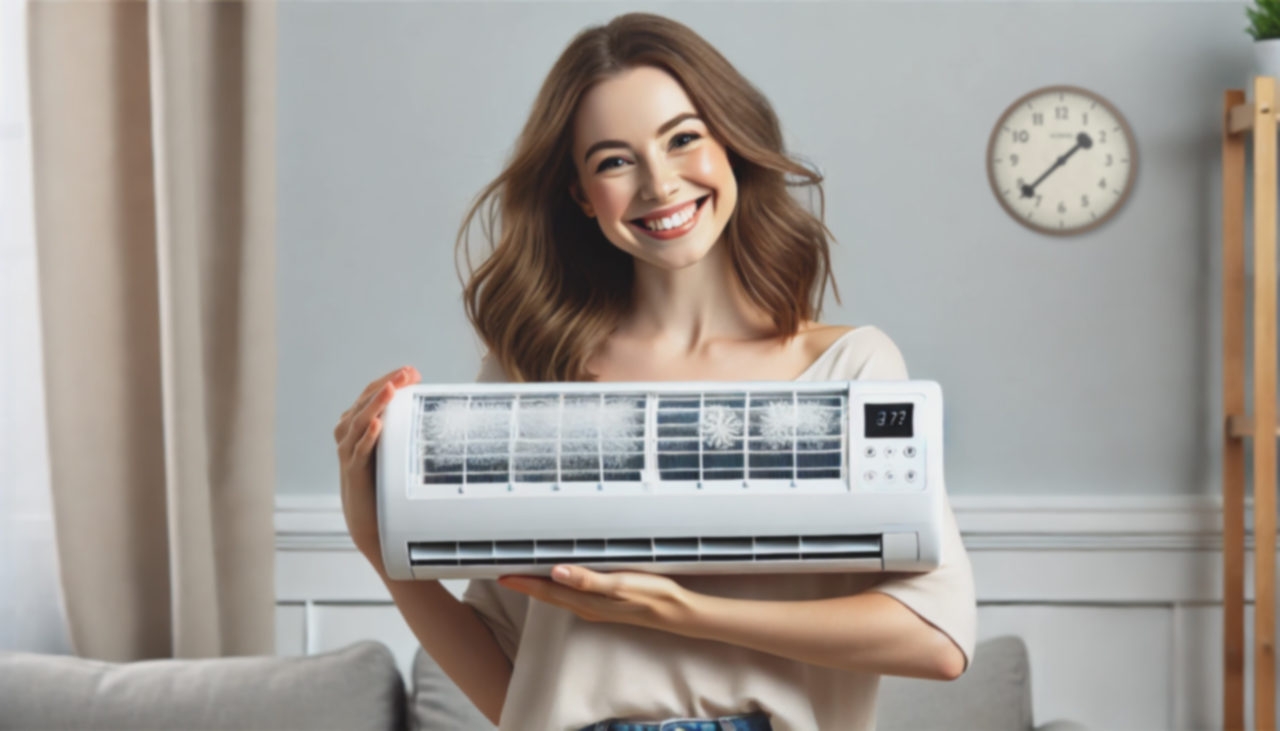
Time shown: h=1 m=38
